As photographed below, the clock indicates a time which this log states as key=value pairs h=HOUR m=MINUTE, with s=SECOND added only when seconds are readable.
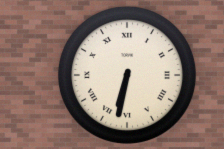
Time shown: h=6 m=32
